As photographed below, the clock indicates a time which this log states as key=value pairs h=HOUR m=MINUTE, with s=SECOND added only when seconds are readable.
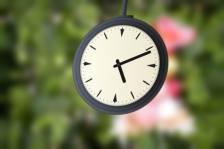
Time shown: h=5 m=11
